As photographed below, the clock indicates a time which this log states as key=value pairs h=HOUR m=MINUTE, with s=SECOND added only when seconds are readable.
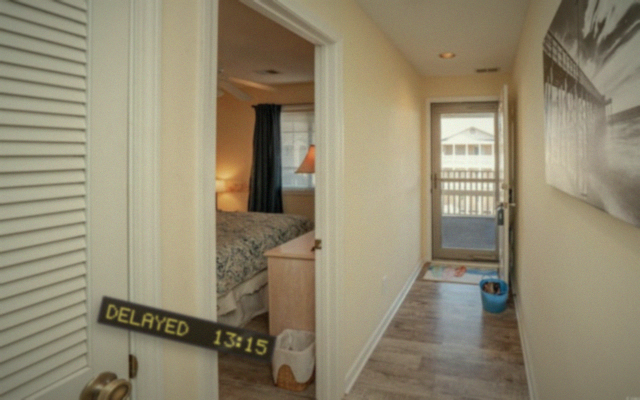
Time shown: h=13 m=15
